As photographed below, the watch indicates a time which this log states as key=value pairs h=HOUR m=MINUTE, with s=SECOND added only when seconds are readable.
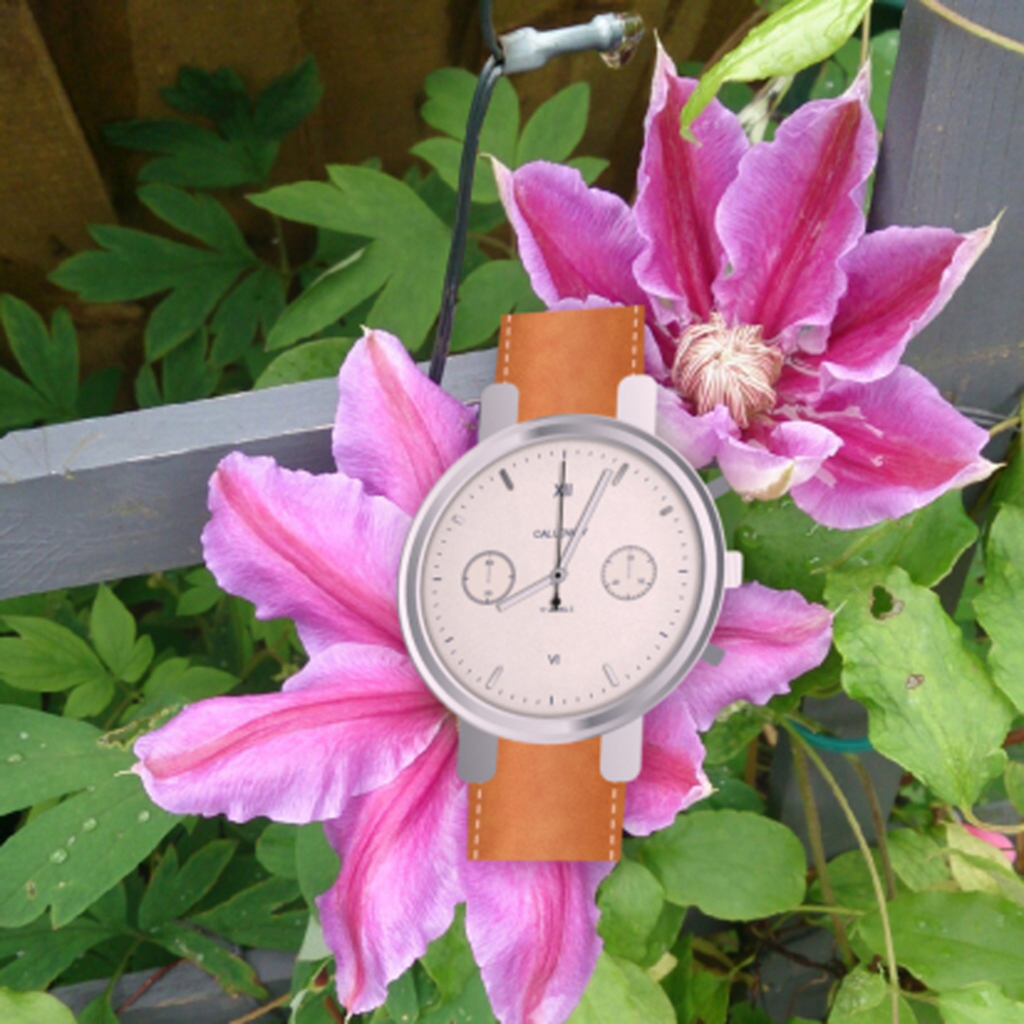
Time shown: h=8 m=4
